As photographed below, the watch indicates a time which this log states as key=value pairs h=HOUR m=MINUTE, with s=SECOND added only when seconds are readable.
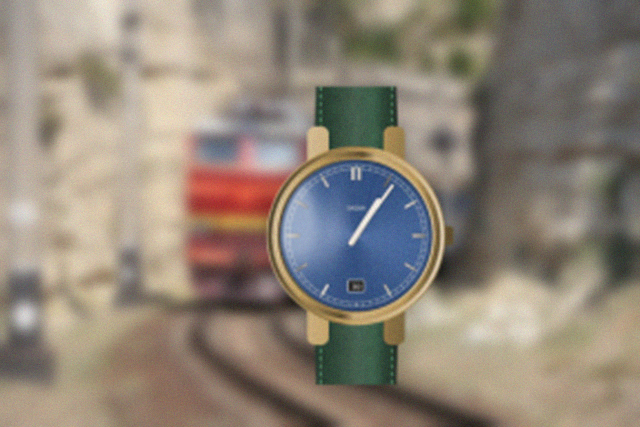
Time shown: h=1 m=6
